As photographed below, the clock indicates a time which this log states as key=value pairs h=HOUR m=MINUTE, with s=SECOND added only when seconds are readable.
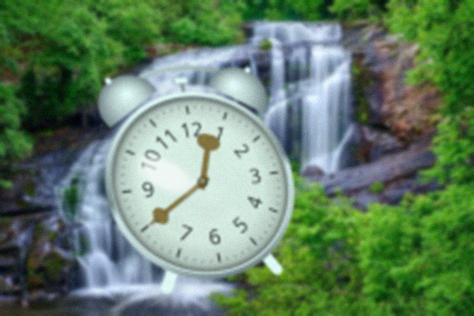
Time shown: h=12 m=40
